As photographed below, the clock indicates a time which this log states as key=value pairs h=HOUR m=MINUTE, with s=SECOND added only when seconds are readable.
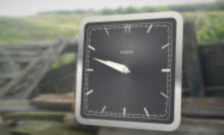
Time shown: h=9 m=48
